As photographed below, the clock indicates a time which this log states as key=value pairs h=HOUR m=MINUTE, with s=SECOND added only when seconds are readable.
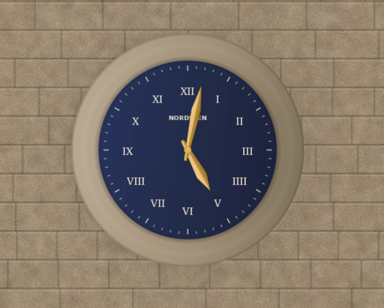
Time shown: h=5 m=2
